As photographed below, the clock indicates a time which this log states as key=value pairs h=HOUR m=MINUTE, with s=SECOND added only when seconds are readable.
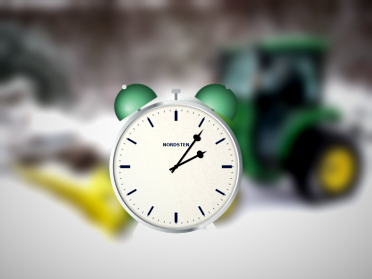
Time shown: h=2 m=6
